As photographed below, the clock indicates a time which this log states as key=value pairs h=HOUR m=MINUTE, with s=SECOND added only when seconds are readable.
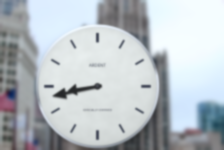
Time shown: h=8 m=43
